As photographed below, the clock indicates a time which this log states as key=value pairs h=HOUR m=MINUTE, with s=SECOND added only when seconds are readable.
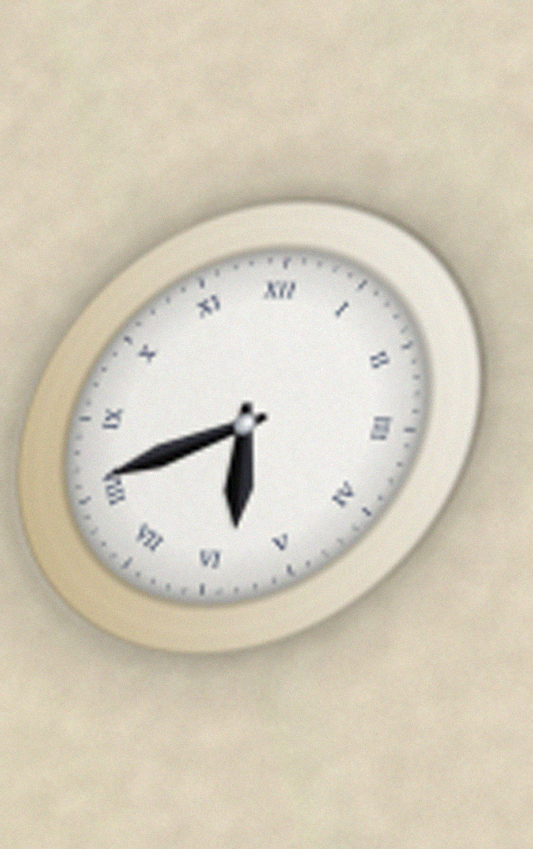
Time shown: h=5 m=41
